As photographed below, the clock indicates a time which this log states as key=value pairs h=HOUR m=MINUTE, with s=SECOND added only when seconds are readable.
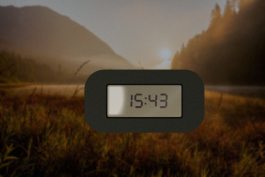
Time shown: h=15 m=43
